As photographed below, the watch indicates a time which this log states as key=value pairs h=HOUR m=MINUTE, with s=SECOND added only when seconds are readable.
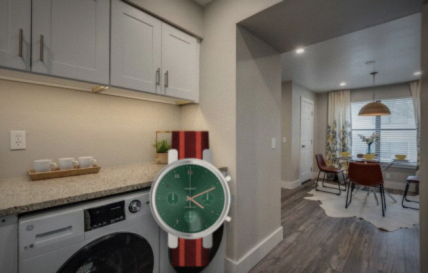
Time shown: h=4 m=11
